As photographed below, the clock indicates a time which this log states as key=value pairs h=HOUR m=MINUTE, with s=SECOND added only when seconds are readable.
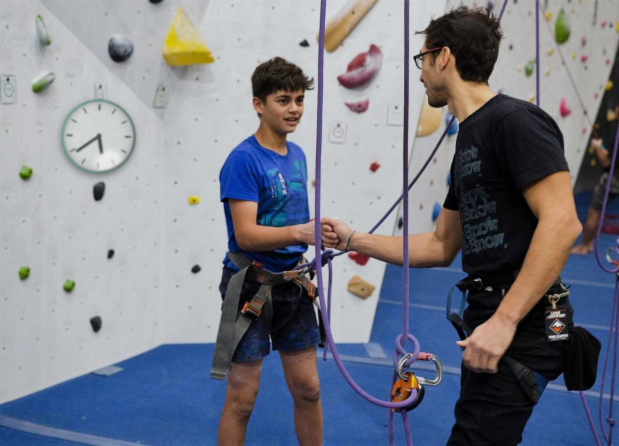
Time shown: h=5 m=39
